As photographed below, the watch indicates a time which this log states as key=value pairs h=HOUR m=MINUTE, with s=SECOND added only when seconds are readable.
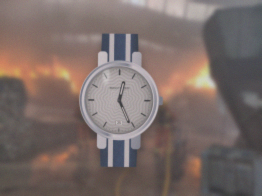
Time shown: h=12 m=26
